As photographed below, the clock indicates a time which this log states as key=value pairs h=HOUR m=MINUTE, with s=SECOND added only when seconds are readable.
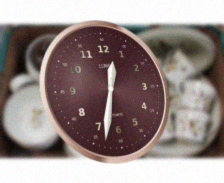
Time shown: h=12 m=33
